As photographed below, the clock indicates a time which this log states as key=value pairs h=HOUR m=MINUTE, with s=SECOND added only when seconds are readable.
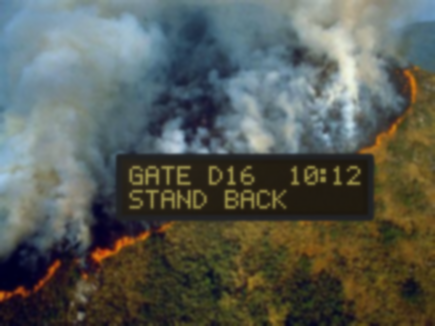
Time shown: h=10 m=12
